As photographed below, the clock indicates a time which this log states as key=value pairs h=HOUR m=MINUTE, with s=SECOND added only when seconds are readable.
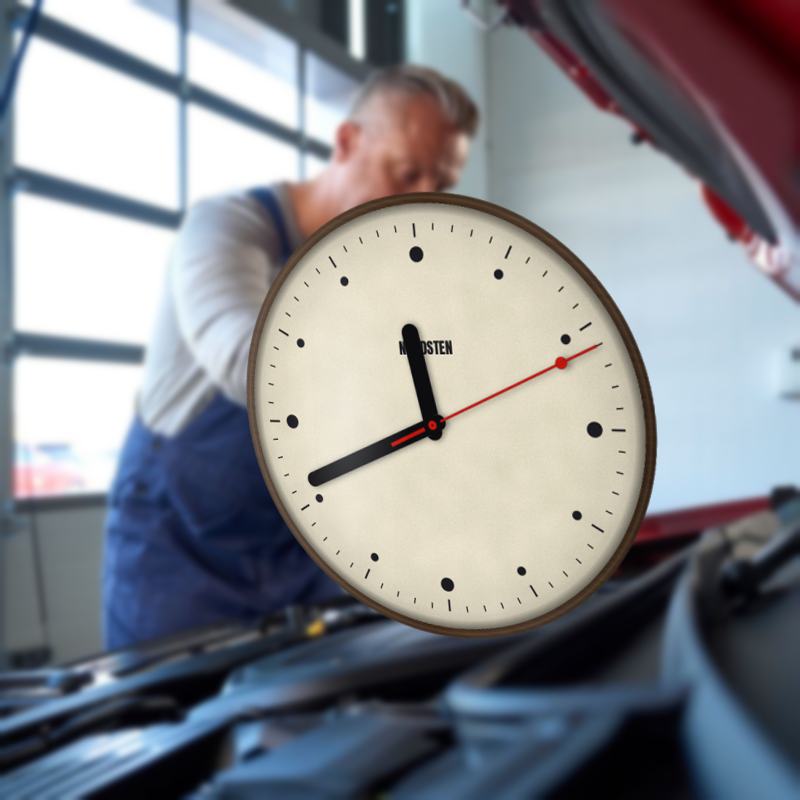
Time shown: h=11 m=41 s=11
